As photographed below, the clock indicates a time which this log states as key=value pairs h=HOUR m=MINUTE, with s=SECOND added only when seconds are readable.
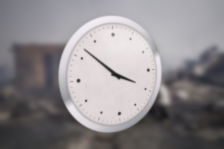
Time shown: h=3 m=52
